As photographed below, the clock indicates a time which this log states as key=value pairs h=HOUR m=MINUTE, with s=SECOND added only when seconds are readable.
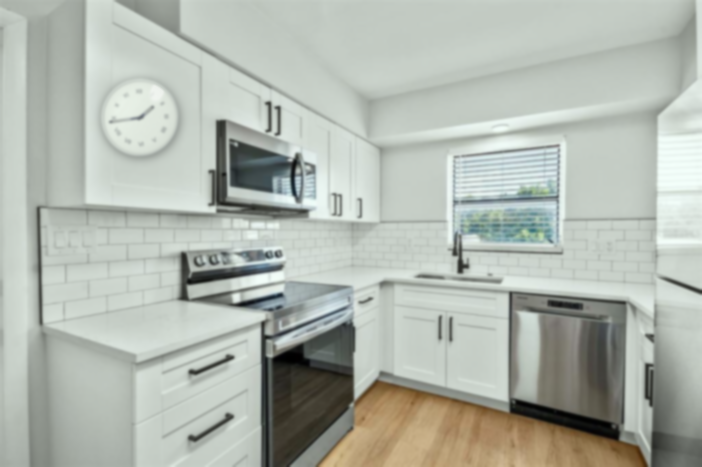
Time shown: h=1 m=44
